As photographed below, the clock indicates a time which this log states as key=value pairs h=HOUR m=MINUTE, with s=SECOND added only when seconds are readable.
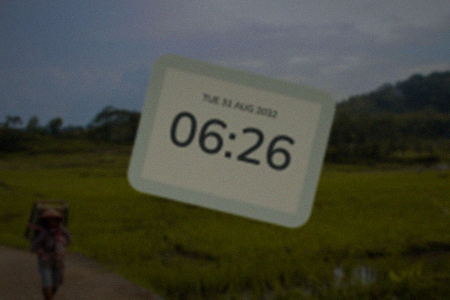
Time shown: h=6 m=26
